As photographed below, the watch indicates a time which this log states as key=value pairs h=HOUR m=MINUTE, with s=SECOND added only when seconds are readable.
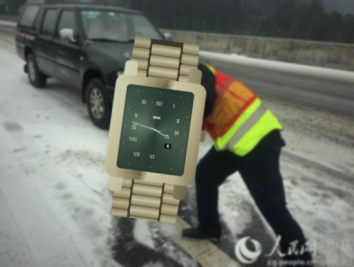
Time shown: h=3 m=47
